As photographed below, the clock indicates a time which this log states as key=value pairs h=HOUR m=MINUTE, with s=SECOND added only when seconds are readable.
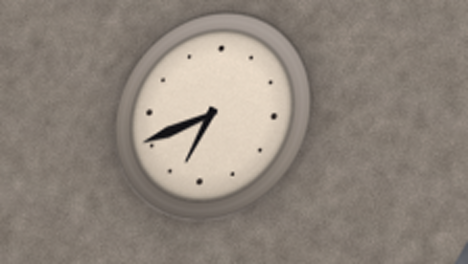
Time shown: h=6 m=41
